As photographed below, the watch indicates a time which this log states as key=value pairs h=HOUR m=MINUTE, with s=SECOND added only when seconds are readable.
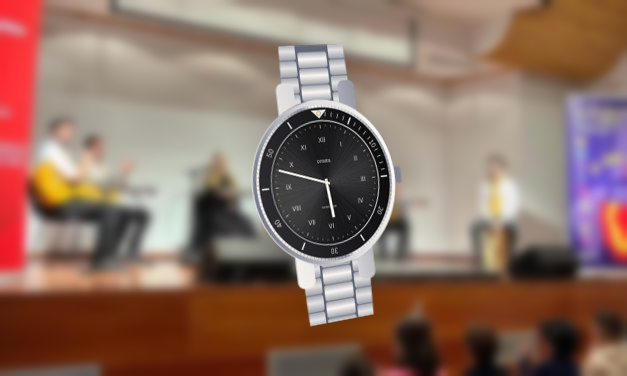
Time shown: h=5 m=48
